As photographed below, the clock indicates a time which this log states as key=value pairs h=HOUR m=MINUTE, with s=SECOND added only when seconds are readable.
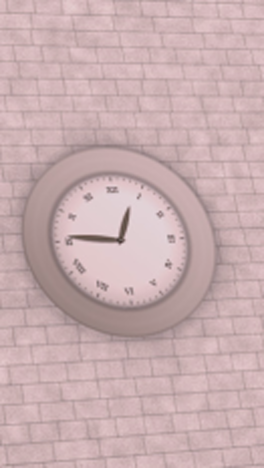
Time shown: h=12 m=46
